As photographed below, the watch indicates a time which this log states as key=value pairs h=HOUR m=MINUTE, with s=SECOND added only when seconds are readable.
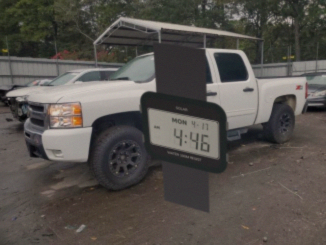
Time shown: h=4 m=46
